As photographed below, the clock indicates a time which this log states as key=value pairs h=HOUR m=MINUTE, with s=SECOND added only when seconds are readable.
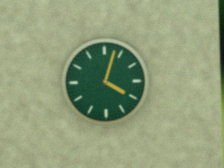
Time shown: h=4 m=3
